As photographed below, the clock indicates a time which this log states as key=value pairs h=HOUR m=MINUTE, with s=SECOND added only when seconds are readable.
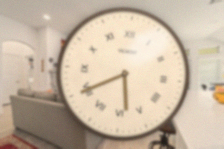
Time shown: h=5 m=40
